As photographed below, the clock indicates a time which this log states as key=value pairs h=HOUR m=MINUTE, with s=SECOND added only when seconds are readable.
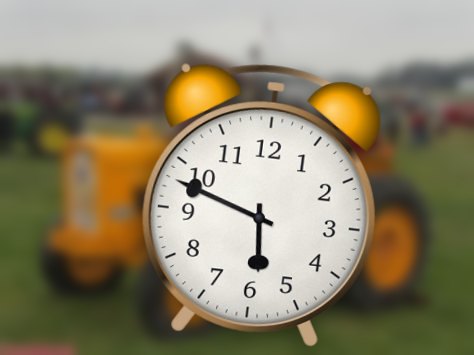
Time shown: h=5 m=48
